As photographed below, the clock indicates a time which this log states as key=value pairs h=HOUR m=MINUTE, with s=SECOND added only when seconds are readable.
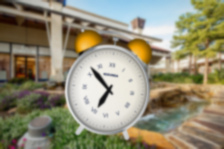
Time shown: h=6 m=52
